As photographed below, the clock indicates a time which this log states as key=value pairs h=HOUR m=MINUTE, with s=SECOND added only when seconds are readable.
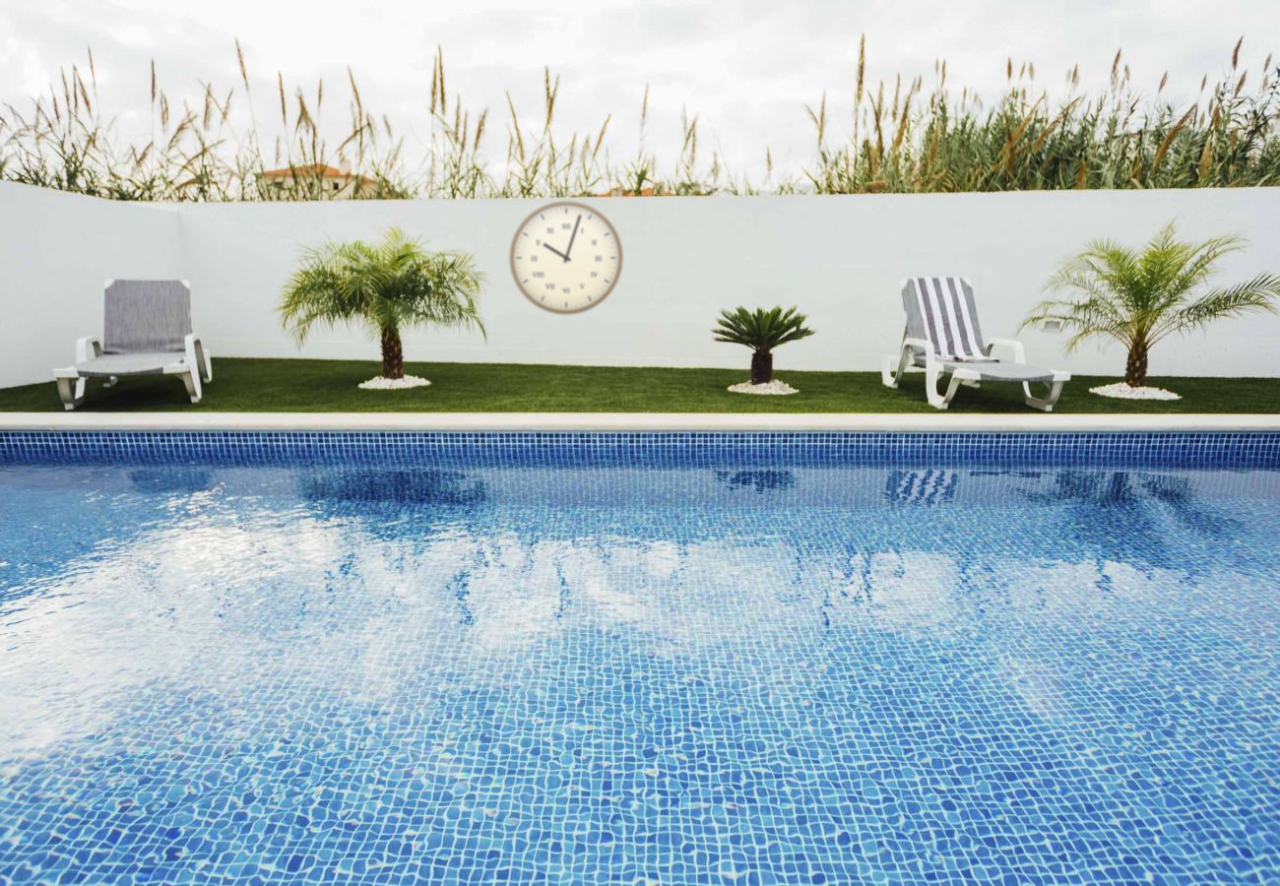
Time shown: h=10 m=3
